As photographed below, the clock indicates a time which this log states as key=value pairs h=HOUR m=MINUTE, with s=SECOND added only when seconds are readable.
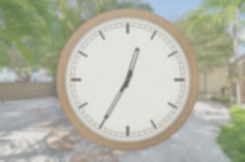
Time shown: h=12 m=35
